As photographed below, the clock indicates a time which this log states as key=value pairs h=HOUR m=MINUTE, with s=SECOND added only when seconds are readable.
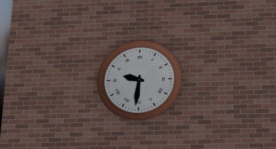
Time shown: h=9 m=31
